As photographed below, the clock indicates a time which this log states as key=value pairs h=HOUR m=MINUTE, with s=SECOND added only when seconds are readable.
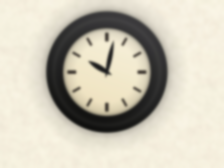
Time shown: h=10 m=2
